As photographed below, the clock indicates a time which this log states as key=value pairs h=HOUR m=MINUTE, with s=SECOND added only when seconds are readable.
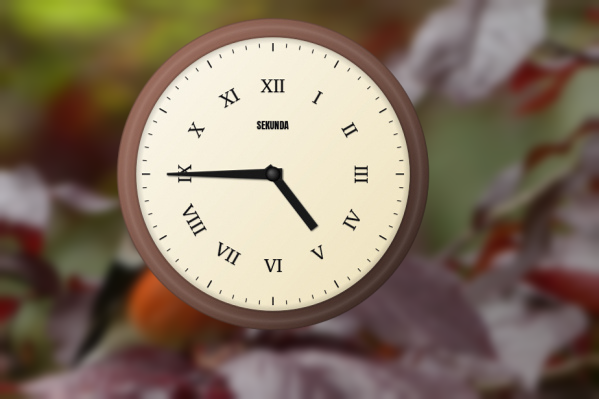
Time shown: h=4 m=45
